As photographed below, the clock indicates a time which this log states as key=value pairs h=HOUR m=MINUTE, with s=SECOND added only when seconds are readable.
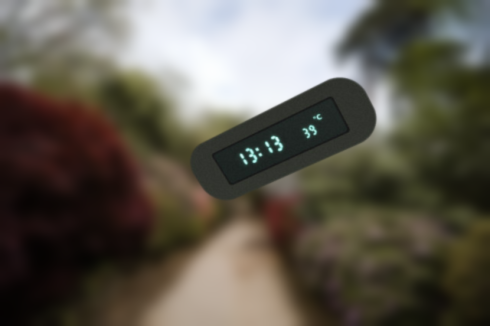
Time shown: h=13 m=13
